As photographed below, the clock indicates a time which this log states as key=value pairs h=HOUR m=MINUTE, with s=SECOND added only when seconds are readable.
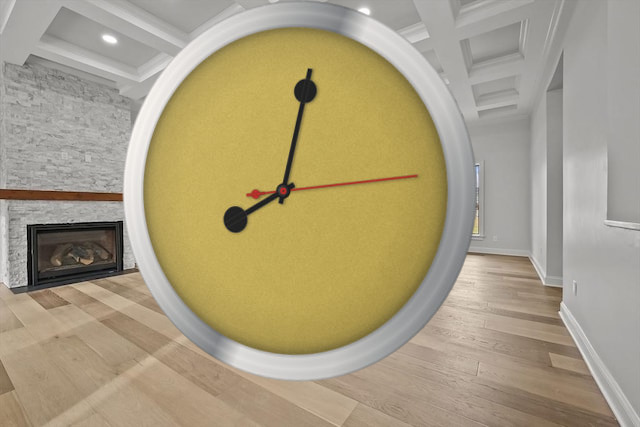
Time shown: h=8 m=2 s=14
